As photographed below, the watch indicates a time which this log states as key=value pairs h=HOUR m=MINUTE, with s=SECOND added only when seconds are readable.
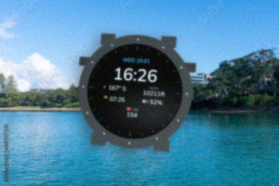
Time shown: h=16 m=26
